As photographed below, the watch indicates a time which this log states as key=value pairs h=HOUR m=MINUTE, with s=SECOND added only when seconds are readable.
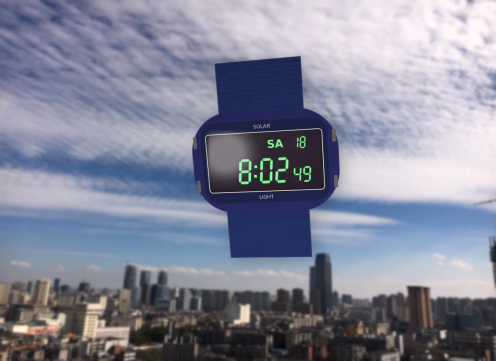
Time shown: h=8 m=2 s=49
